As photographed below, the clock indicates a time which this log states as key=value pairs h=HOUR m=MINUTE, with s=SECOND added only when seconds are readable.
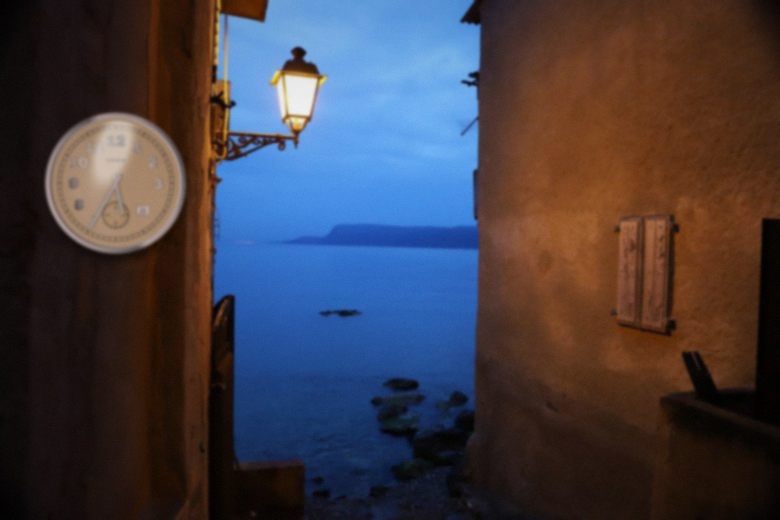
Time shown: h=5 m=35
